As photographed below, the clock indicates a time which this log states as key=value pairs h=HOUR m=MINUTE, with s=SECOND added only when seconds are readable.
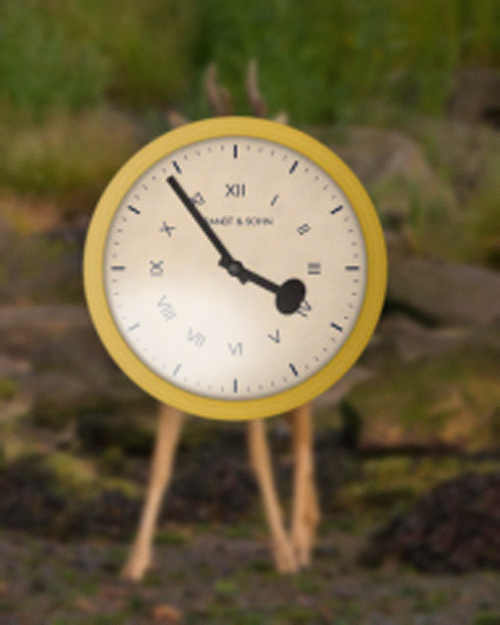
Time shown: h=3 m=54
